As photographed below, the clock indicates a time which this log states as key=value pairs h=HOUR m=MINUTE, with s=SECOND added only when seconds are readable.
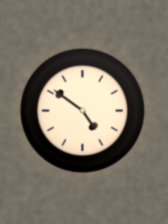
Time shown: h=4 m=51
